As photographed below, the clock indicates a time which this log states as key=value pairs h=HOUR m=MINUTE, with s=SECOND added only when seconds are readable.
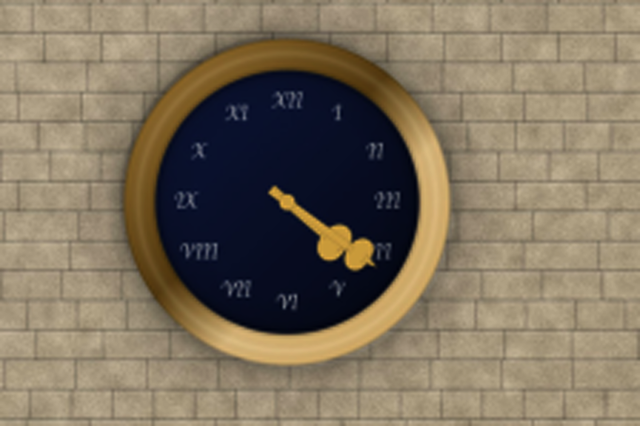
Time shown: h=4 m=21
